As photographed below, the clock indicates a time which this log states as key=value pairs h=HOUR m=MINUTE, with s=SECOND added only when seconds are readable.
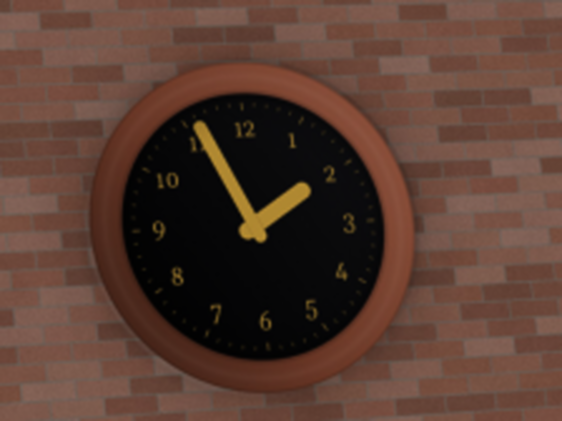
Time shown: h=1 m=56
